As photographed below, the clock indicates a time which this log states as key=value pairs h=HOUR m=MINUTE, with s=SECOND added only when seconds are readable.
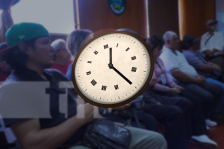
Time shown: h=12 m=25
